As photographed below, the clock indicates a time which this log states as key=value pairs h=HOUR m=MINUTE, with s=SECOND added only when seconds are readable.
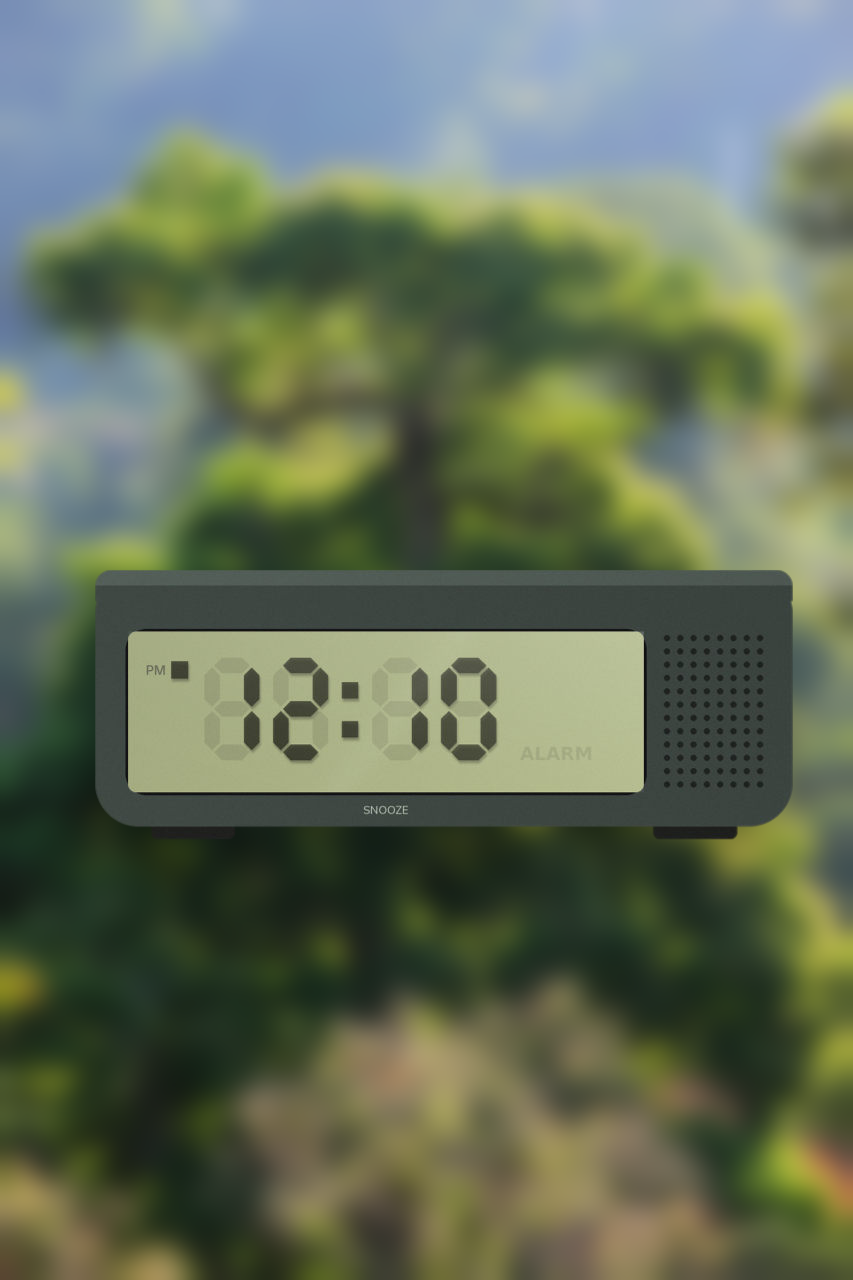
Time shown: h=12 m=10
